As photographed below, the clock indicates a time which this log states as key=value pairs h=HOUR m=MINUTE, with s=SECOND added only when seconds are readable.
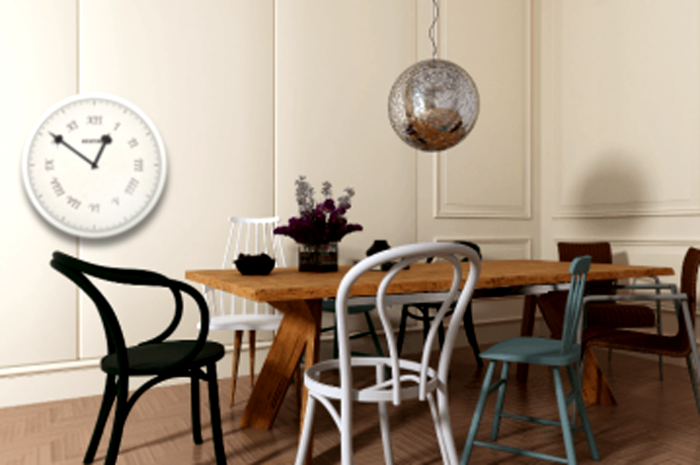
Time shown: h=12 m=51
